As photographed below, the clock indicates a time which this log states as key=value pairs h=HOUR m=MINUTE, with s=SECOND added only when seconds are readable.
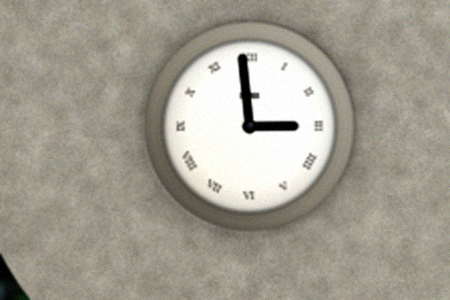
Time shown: h=2 m=59
